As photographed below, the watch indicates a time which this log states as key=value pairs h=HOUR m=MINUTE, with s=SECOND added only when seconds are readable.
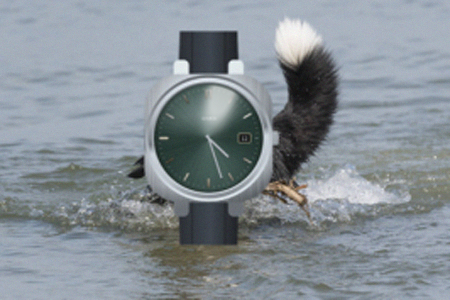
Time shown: h=4 m=27
